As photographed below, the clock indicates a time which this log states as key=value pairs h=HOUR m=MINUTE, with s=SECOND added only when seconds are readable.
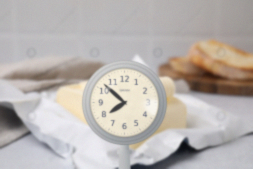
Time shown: h=7 m=52
